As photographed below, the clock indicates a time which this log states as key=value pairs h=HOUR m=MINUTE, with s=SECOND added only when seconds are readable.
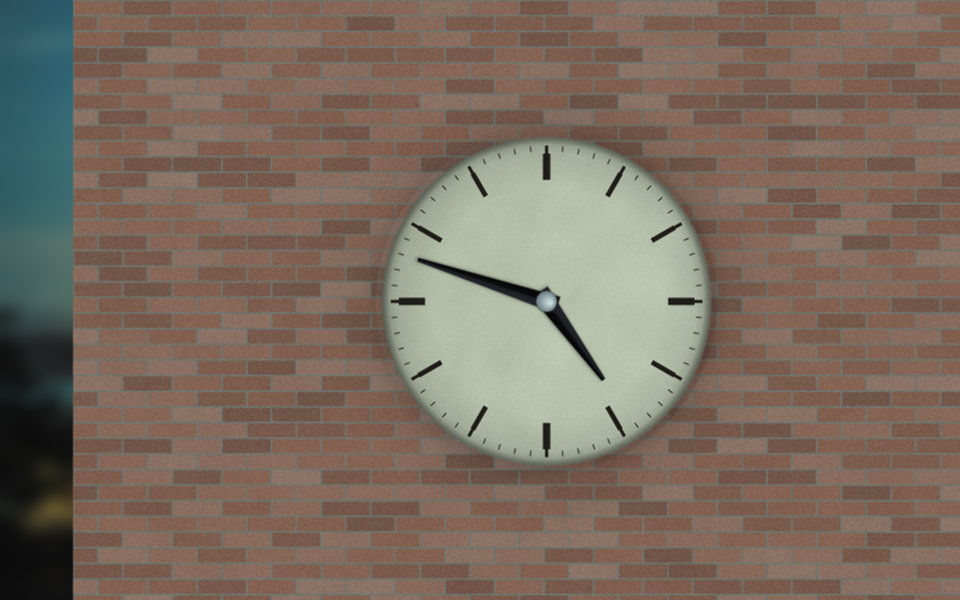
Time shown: h=4 m=48
